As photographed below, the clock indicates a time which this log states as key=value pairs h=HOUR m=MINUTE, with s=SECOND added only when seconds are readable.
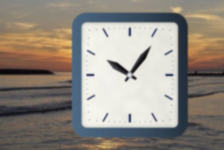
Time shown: h=10 m=6
